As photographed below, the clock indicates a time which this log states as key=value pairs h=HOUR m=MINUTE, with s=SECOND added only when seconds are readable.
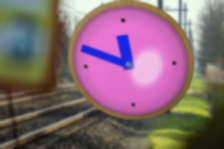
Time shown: h=11 m=49
